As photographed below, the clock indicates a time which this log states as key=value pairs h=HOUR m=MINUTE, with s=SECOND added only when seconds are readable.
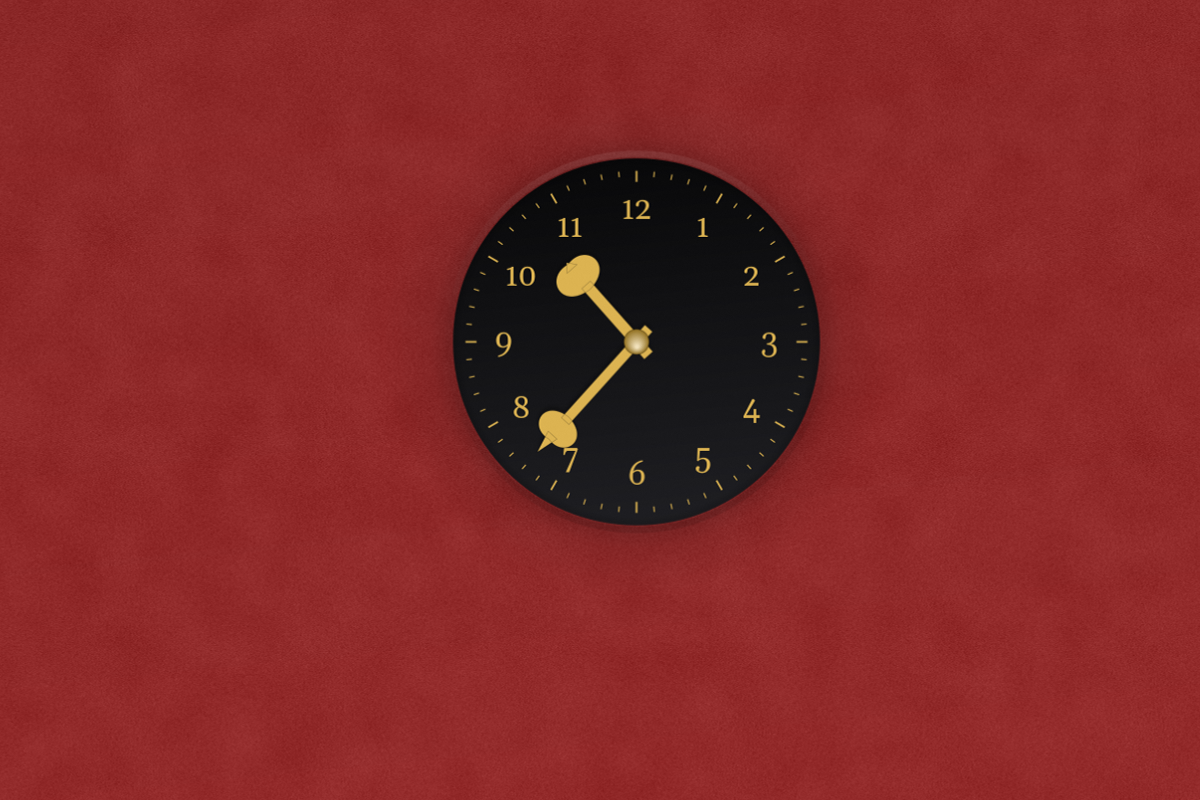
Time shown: h=10 m=37
